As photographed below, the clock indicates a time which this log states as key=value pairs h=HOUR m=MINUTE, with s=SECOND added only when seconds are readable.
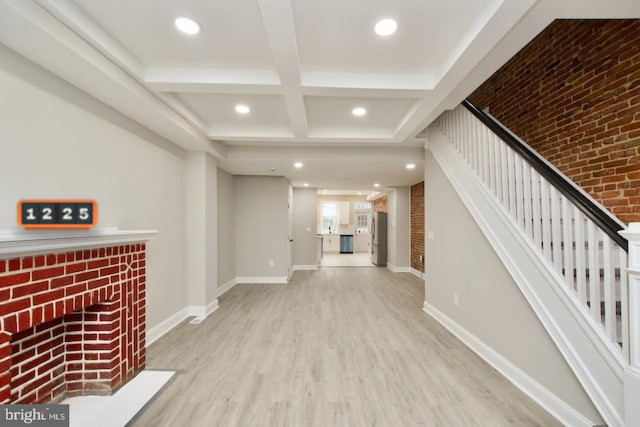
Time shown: h=12 m=25
